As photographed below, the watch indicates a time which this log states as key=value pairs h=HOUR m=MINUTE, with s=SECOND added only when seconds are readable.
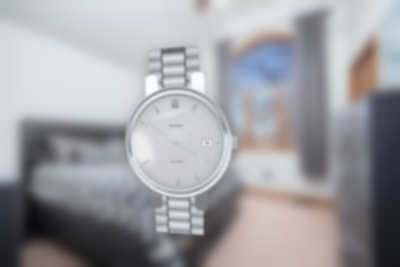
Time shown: h=3 m=51
